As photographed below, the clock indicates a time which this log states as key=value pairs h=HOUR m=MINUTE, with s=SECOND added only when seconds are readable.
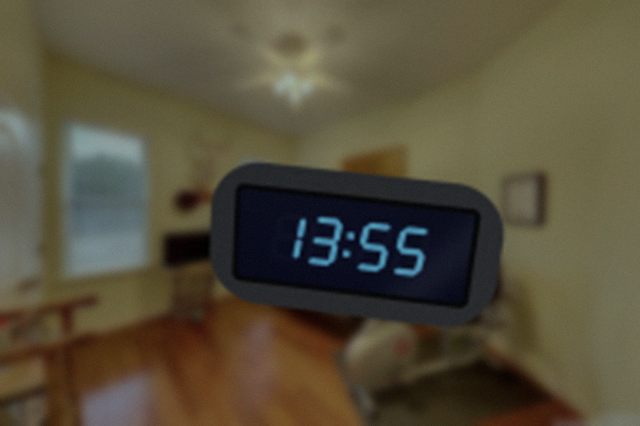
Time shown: h=13 m=55
